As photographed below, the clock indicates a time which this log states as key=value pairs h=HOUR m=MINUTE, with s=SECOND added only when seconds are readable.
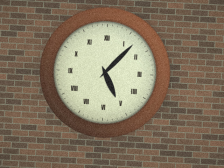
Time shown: h=5 m=7
